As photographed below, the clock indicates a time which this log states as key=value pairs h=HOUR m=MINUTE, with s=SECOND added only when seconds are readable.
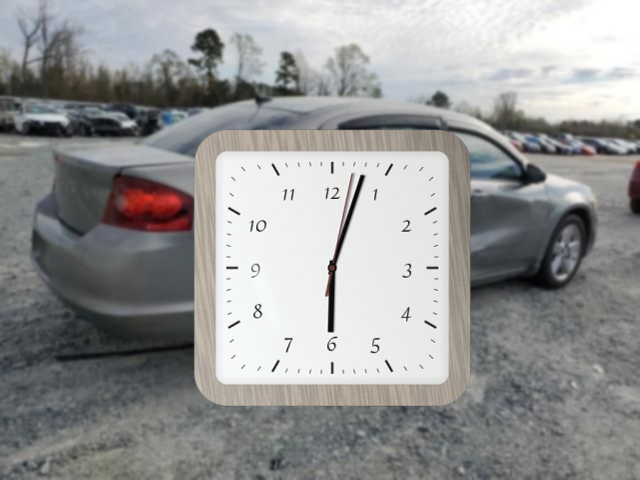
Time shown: h=6 m=3 s=2
